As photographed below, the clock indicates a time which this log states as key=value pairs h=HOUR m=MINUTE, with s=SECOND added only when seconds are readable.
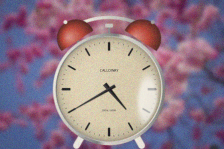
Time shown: h=4 m=40
